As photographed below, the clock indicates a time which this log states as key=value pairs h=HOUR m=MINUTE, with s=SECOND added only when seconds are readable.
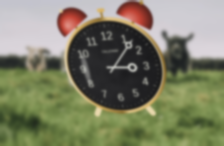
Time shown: h=3 m=7
